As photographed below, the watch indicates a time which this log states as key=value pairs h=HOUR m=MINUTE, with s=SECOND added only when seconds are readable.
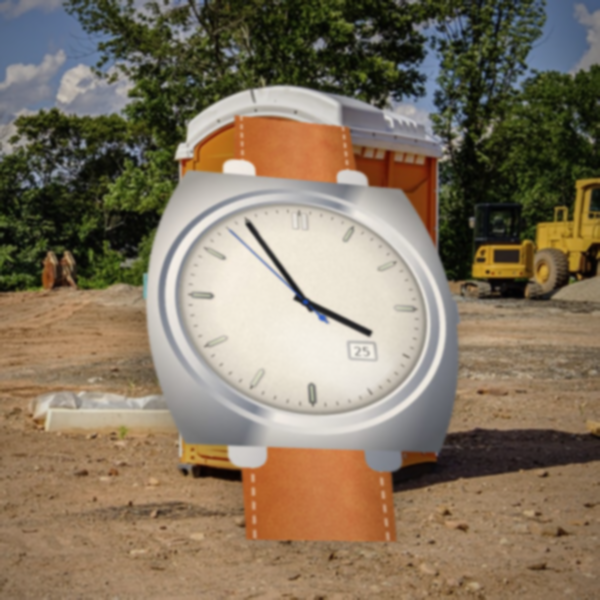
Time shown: h=3 m=54 s=53
